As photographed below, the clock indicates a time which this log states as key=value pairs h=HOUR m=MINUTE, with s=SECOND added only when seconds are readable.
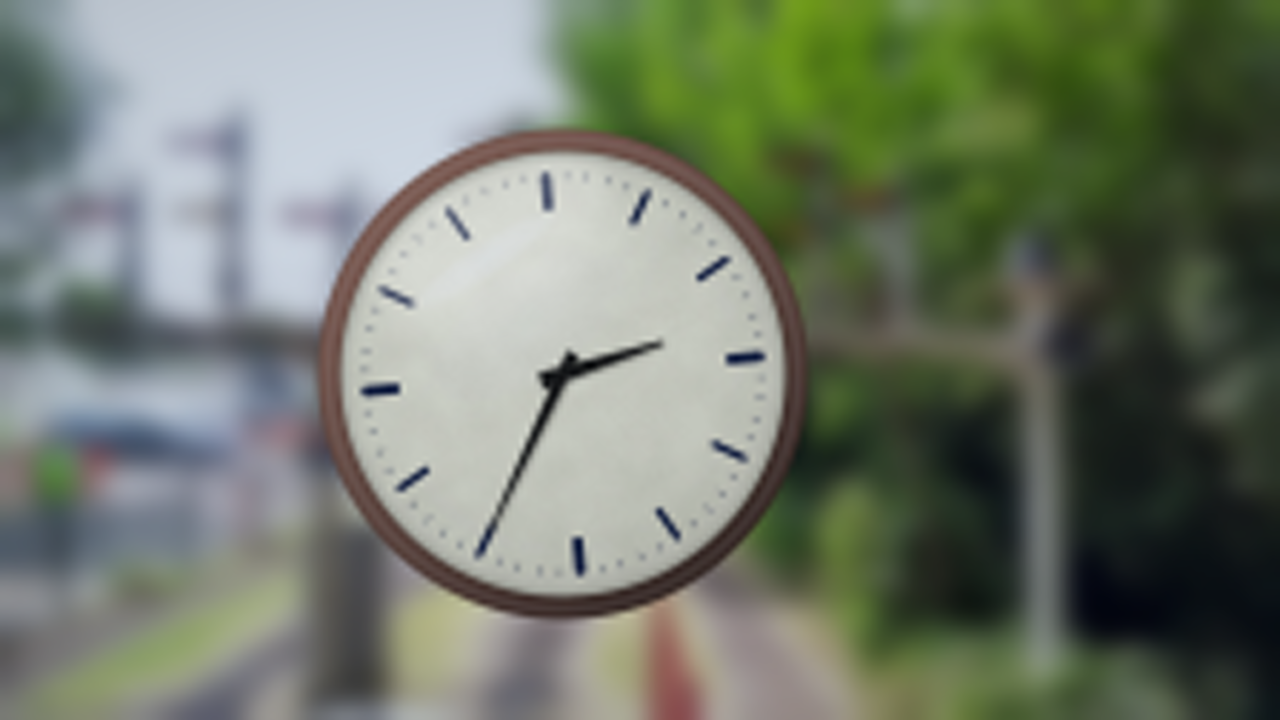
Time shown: h=2 m=35
